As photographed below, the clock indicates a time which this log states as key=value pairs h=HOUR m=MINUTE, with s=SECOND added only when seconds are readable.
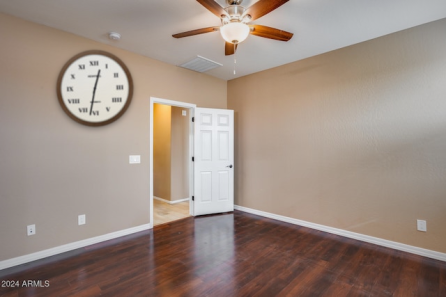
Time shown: h=12 m=32
